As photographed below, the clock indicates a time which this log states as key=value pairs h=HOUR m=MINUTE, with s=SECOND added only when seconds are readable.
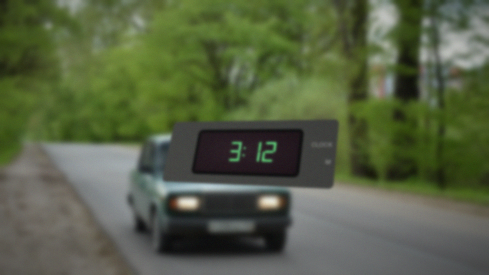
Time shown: h=3 m=12
